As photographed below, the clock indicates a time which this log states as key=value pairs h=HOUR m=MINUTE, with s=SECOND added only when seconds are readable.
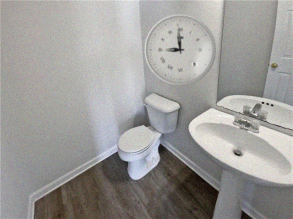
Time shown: h=8 m=59
